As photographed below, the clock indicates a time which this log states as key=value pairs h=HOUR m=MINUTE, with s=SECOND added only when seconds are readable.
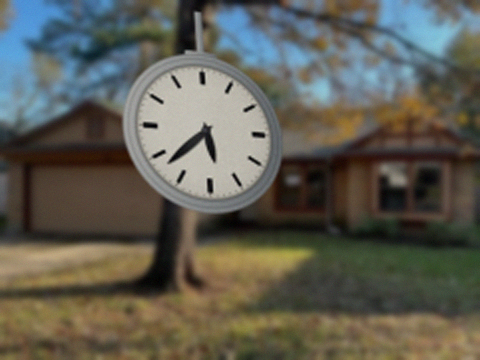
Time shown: h=5 m=38
